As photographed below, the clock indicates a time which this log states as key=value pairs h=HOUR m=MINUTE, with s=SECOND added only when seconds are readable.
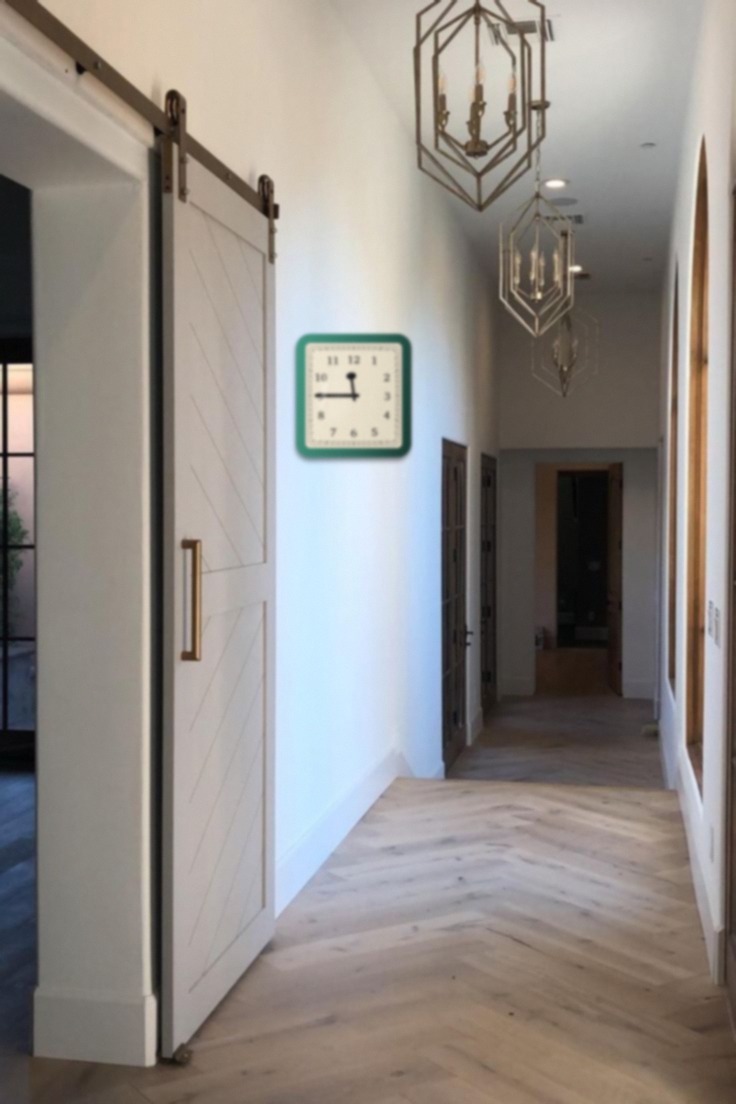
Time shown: h=11 m=45
